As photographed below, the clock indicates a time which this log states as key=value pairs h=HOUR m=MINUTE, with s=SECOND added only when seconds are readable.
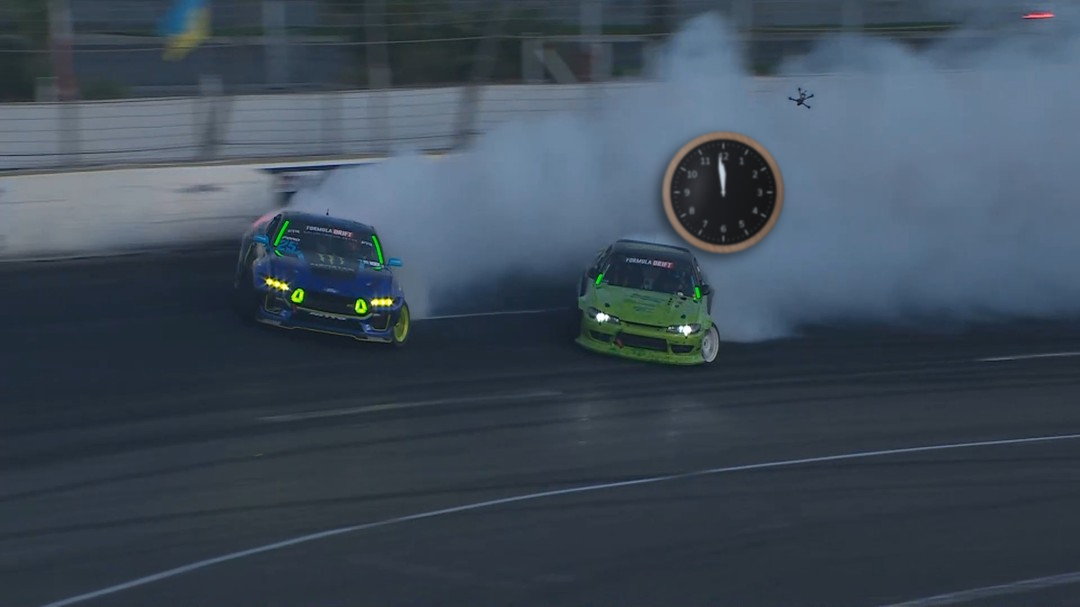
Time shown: h=11 m=59
